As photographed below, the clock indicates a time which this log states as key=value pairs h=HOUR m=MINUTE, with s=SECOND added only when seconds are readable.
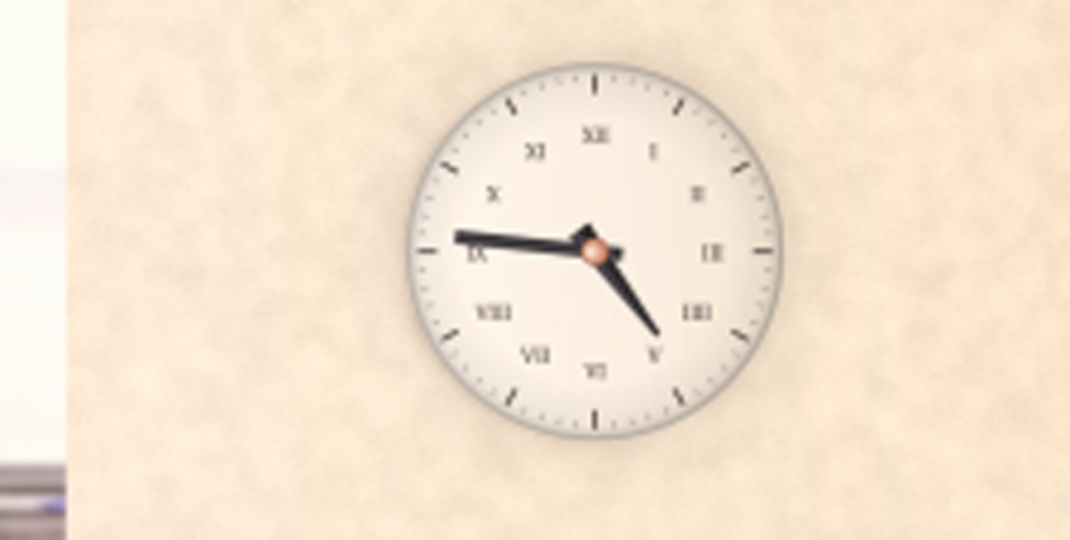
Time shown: h=4 m=46
